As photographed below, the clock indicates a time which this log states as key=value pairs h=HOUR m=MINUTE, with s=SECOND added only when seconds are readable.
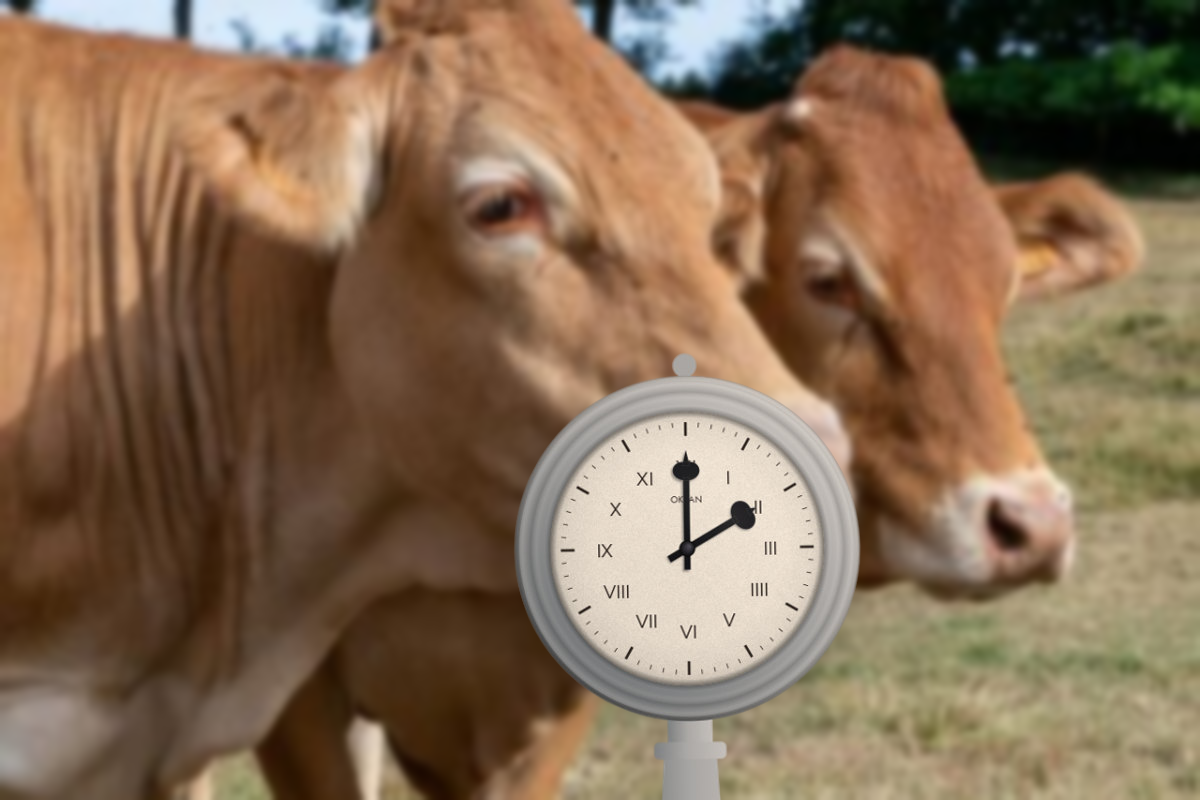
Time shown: h=2 m=0
